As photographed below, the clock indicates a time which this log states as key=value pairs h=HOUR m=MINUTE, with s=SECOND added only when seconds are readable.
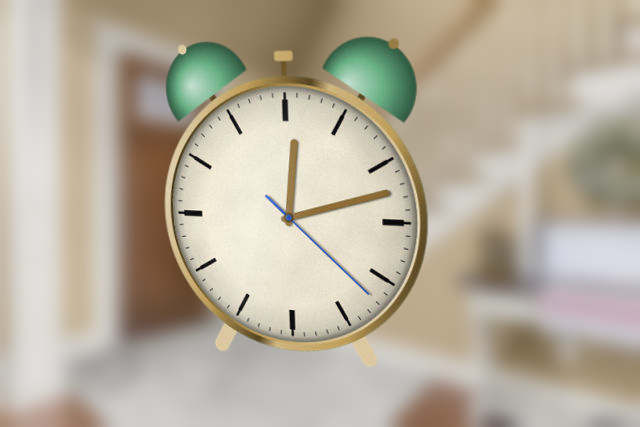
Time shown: h=12 m=12 s=22
